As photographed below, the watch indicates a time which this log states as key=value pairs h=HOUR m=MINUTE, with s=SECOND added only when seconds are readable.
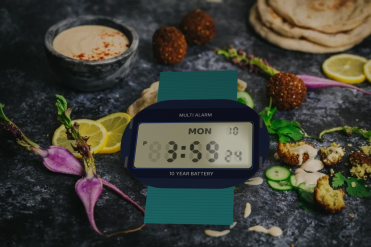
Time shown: h=3 m=59 s=24
